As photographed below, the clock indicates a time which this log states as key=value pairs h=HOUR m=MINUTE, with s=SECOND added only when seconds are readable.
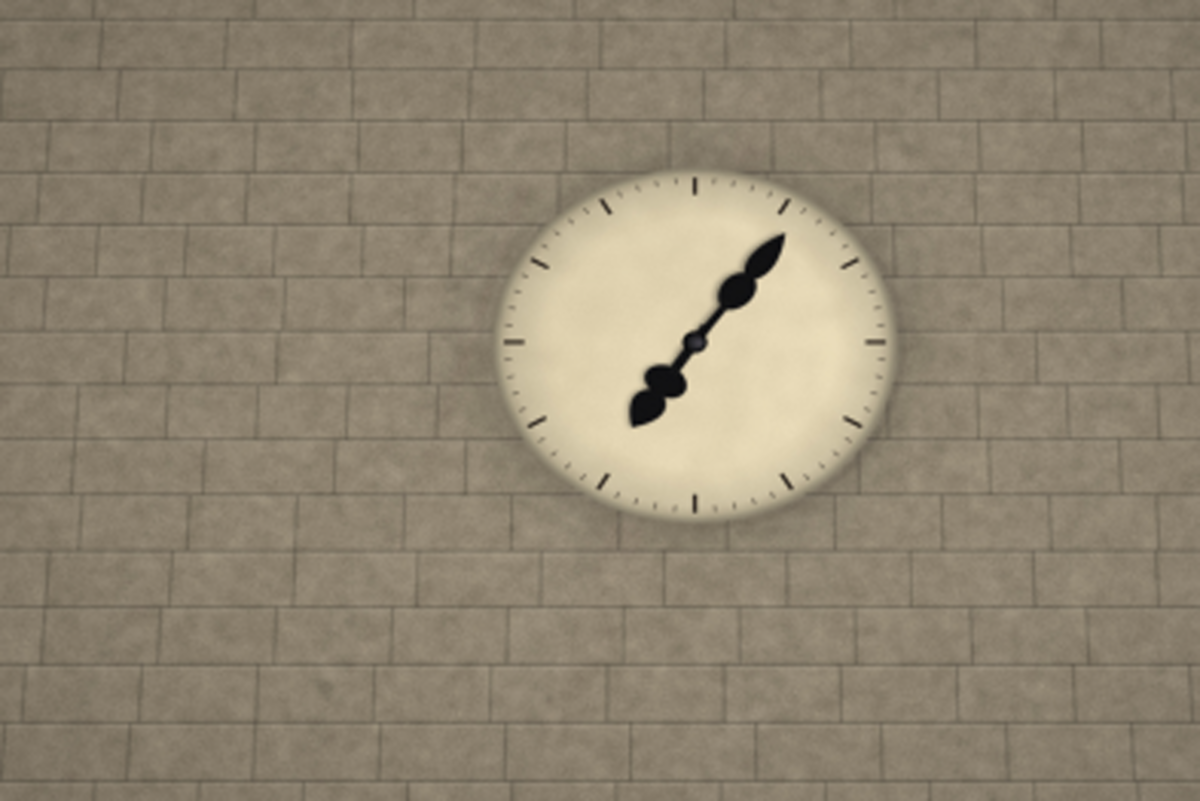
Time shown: h=7 m=6
